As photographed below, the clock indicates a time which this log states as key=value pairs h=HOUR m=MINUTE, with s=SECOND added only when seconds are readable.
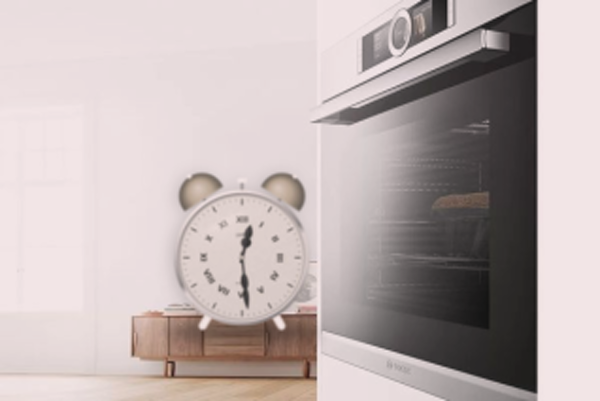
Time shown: h=12 m=29
